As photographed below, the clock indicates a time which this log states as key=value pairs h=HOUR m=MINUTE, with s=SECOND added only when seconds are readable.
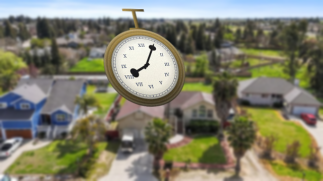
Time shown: h=8 m=5
